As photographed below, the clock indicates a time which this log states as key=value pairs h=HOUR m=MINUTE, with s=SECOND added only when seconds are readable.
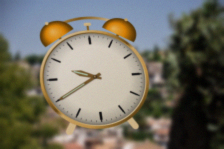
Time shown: h=9 m=40
